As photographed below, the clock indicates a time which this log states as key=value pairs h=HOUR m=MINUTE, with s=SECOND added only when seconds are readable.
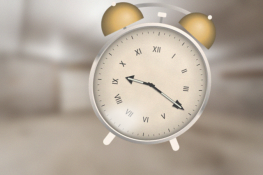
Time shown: h=9 m=20
